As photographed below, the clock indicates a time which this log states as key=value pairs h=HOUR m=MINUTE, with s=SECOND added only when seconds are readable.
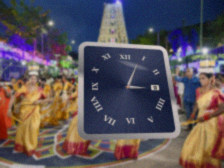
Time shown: h=3 m=4
